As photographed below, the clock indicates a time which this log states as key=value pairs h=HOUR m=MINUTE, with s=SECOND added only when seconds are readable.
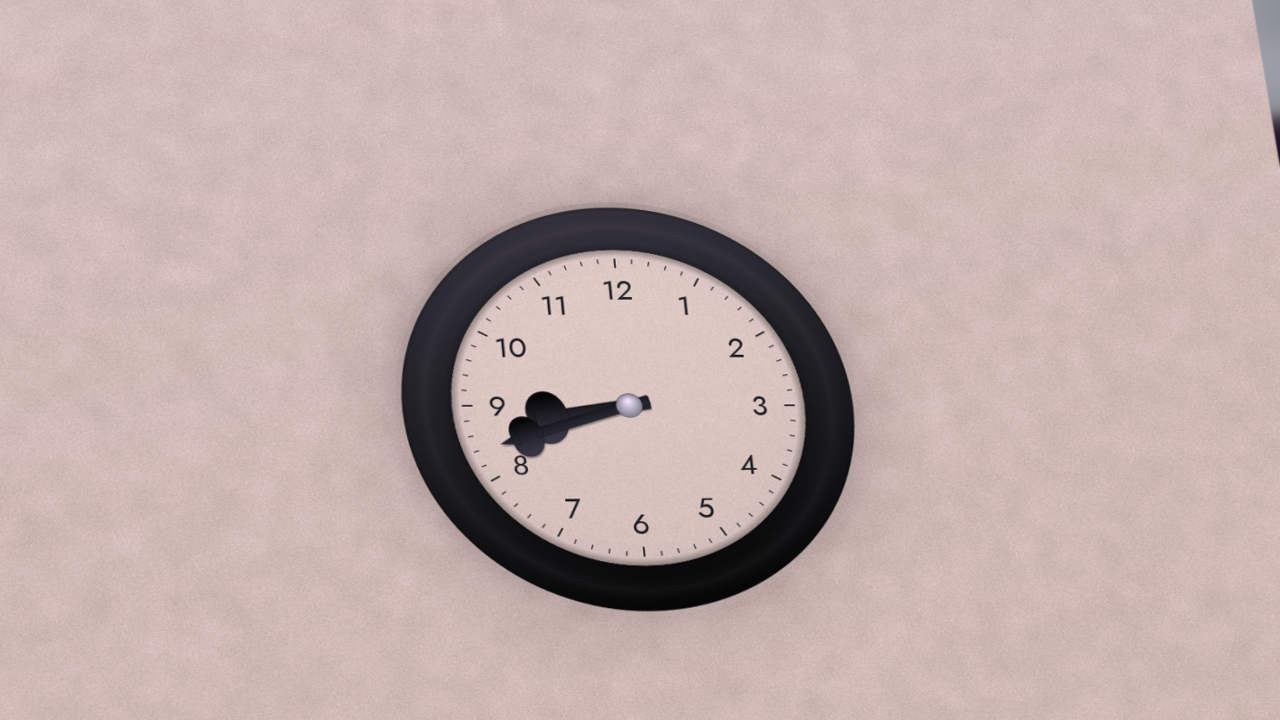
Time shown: h=8 m=42
